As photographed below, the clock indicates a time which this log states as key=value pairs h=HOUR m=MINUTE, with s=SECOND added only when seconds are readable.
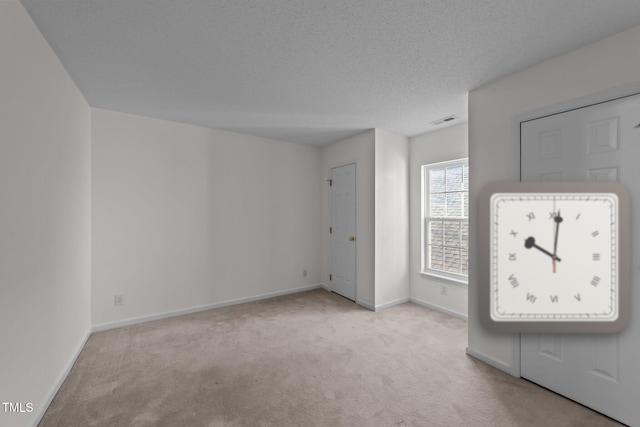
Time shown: h=10 m=1 s=0
